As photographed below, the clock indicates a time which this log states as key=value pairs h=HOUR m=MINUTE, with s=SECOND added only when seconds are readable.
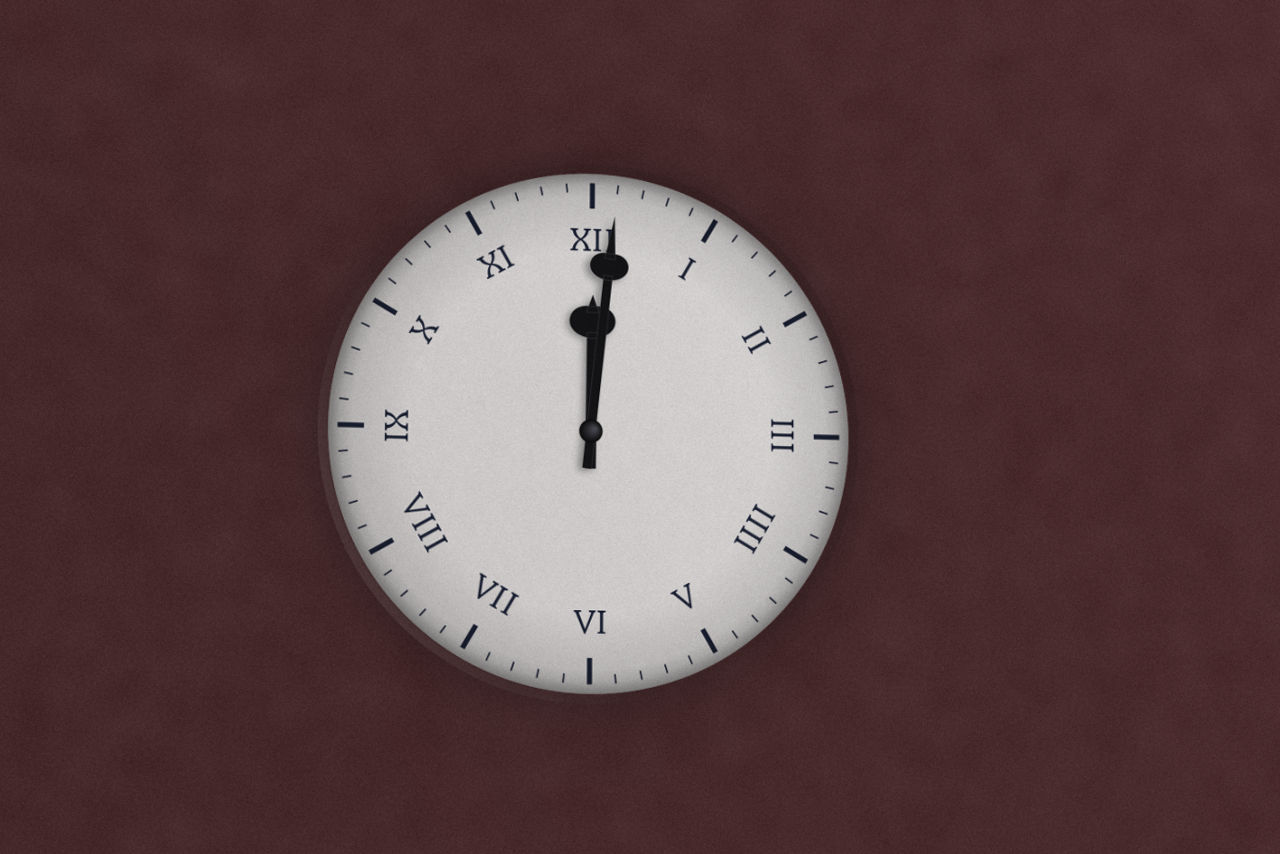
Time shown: h=12 m=1
